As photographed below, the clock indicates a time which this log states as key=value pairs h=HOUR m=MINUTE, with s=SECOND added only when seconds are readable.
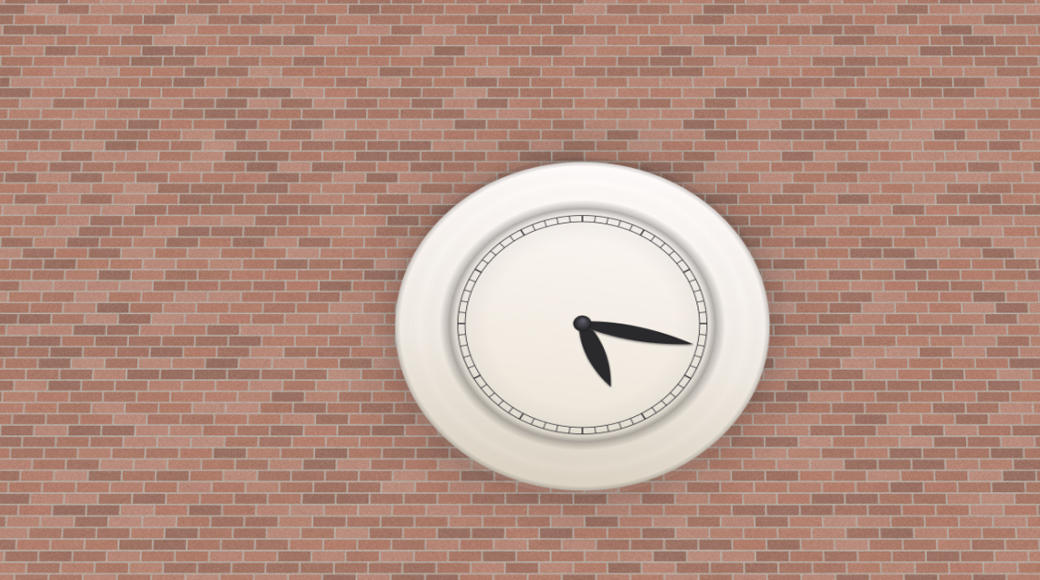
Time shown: h=5 m=17
